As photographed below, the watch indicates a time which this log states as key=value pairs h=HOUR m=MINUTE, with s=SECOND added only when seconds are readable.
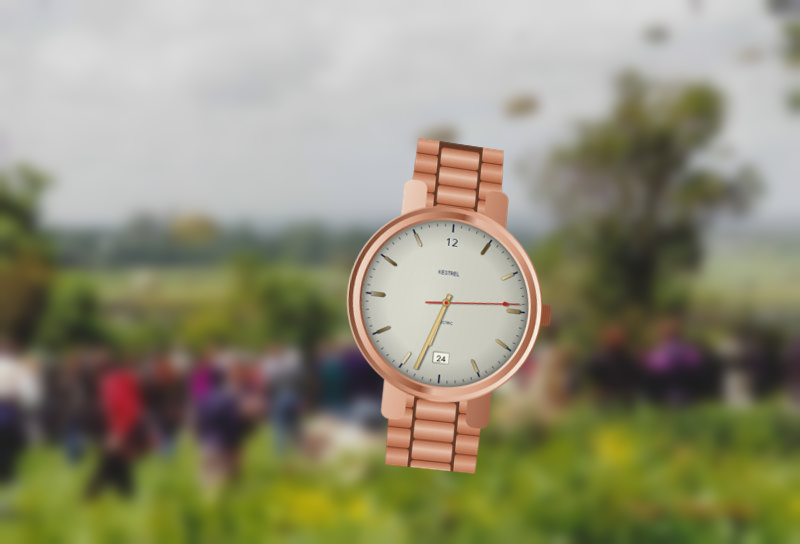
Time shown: h=6 m=33 s=14
